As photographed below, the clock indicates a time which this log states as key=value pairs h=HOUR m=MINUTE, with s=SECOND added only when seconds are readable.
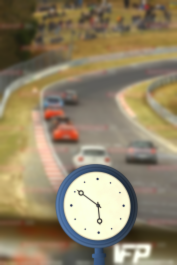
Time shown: h=5 m=51
